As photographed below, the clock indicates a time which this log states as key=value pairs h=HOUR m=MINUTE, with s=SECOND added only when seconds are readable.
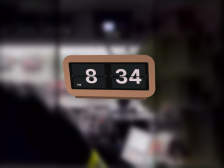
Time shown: h=8 m=34
